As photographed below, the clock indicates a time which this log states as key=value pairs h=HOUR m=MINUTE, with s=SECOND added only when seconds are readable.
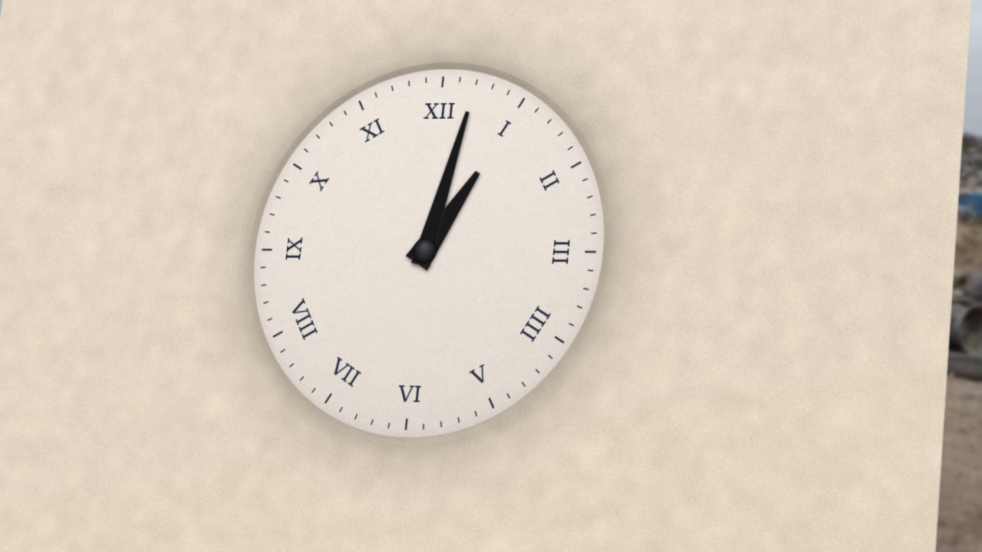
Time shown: h=1 m=2
